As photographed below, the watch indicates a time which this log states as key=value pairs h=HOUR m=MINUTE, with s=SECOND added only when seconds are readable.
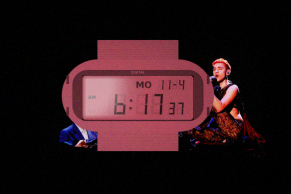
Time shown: h=6 m=17 s=37
